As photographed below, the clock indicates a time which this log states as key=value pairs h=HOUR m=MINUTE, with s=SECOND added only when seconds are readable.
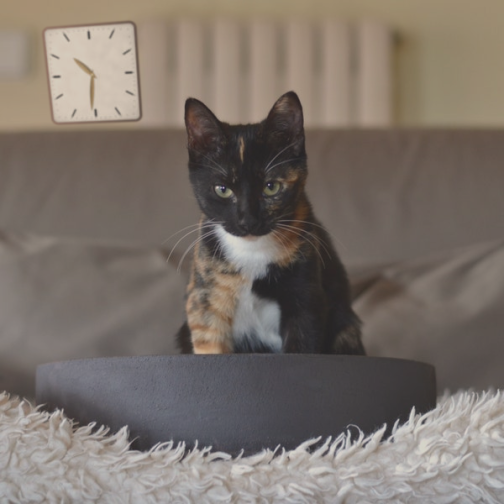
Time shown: h=10 m=31
